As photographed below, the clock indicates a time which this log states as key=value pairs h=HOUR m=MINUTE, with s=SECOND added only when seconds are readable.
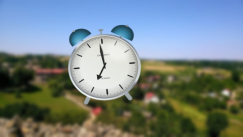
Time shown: h=6 m=59
